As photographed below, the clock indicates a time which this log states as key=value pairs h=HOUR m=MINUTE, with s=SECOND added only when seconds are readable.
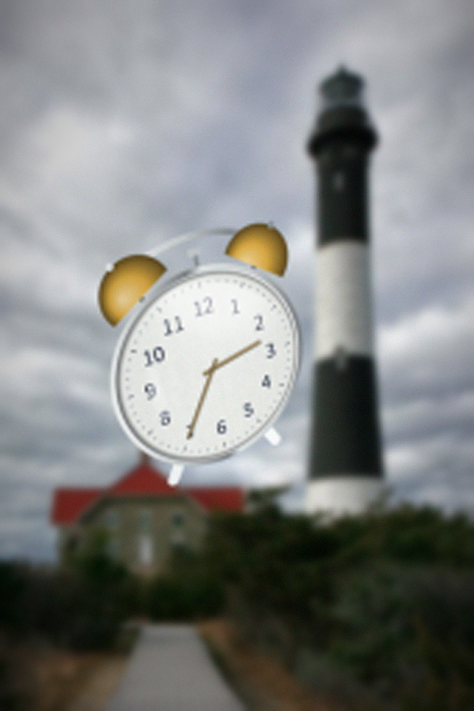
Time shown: h=2 m=35
